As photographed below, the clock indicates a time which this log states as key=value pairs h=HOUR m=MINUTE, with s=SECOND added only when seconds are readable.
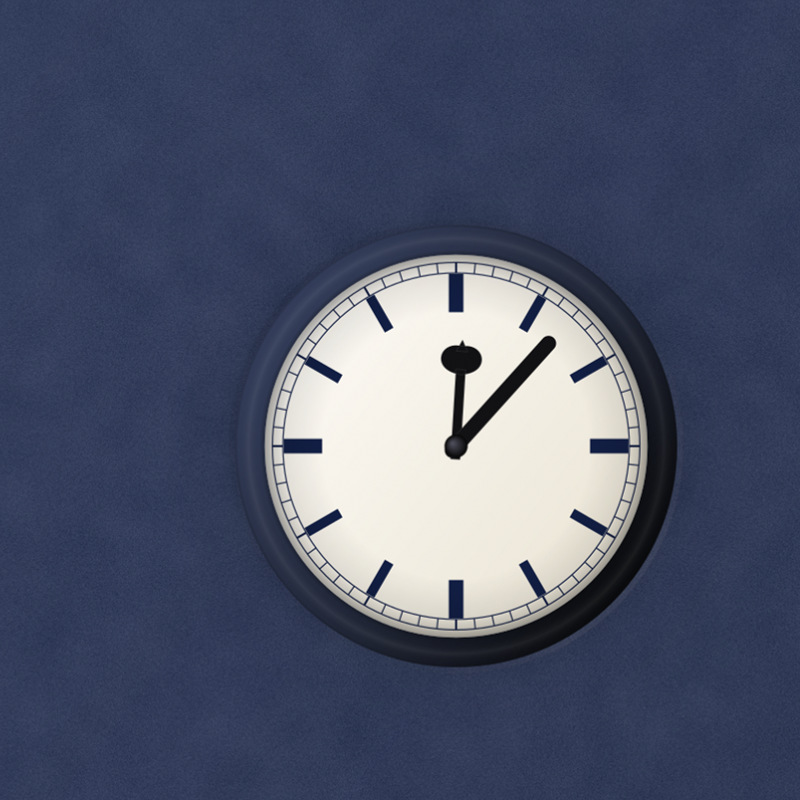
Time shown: h=12 m=7
